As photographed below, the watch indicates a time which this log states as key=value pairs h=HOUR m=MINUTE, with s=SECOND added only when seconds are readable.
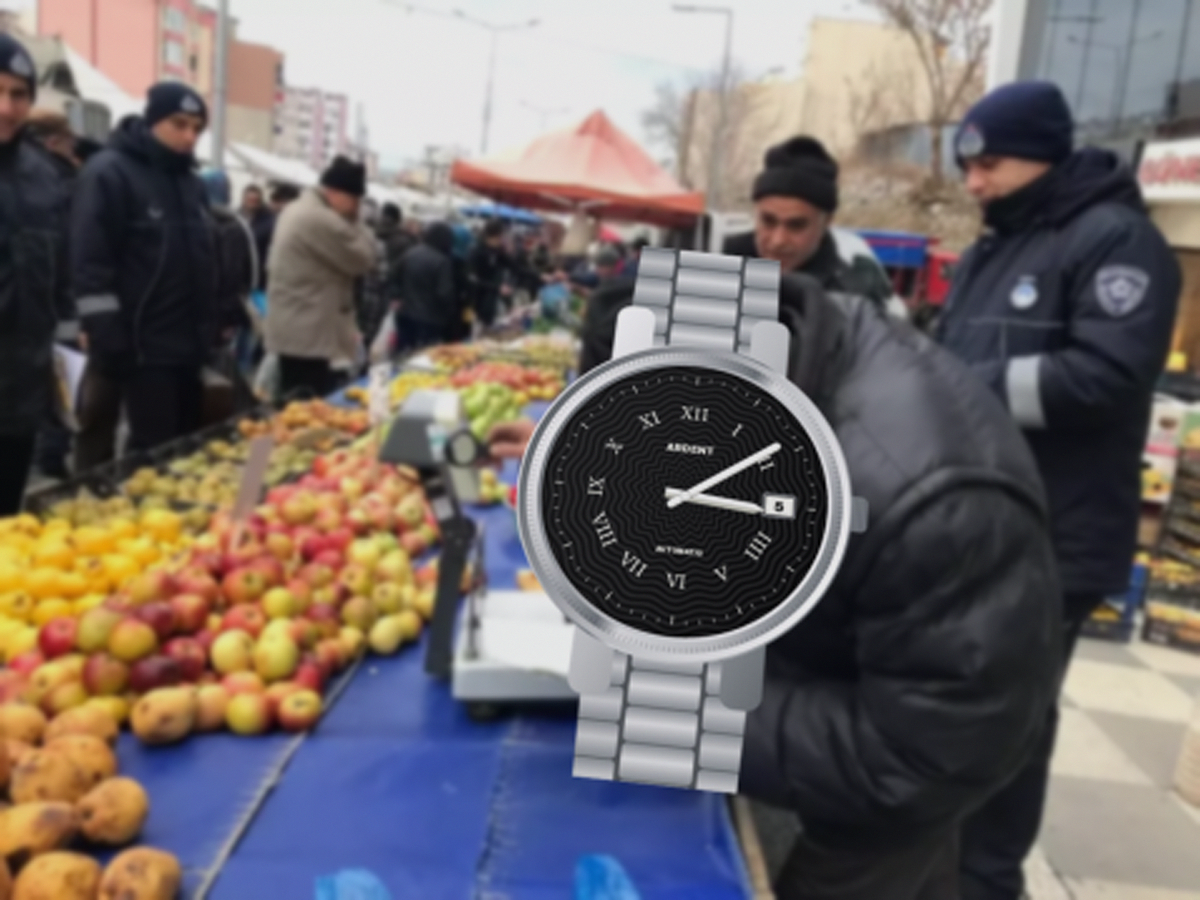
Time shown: h=3 m=9
